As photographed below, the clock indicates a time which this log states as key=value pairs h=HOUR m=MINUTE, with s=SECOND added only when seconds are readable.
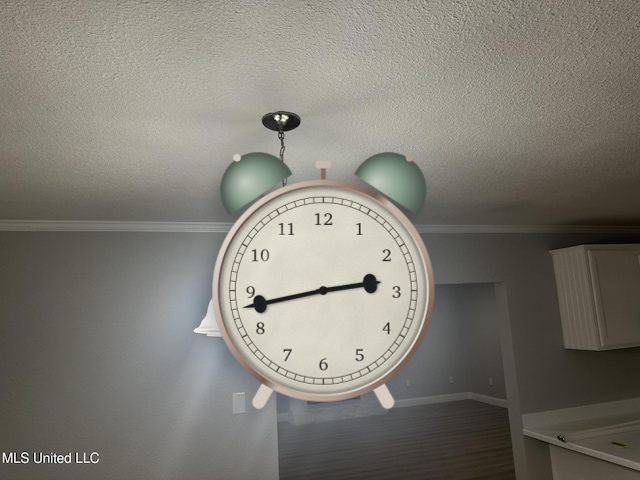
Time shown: h=2 m=43
